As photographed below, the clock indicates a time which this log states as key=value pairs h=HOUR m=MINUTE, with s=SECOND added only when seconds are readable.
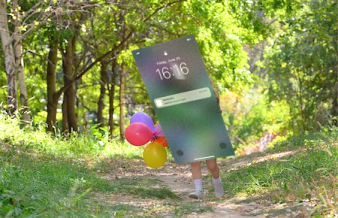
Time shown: h=16 m=16
